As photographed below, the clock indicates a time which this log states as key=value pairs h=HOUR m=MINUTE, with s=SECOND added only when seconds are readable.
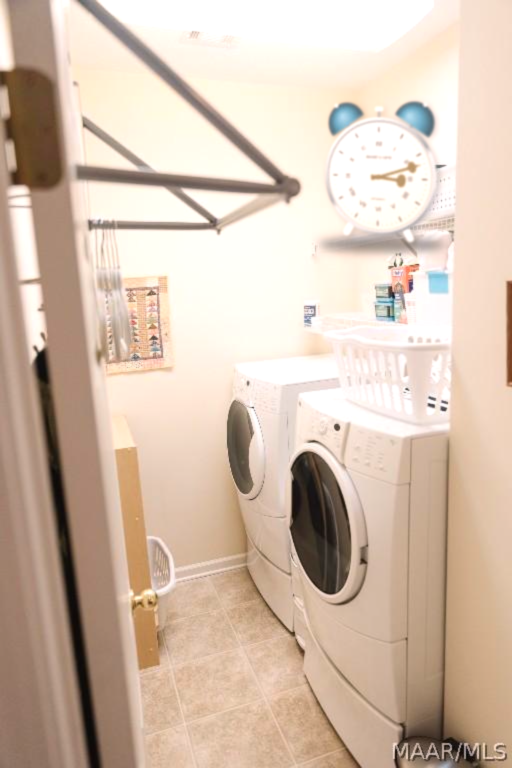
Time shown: h=3 m=12
